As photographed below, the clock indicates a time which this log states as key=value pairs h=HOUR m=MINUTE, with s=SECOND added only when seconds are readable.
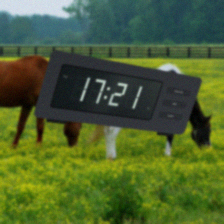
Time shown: h=17 m=21
